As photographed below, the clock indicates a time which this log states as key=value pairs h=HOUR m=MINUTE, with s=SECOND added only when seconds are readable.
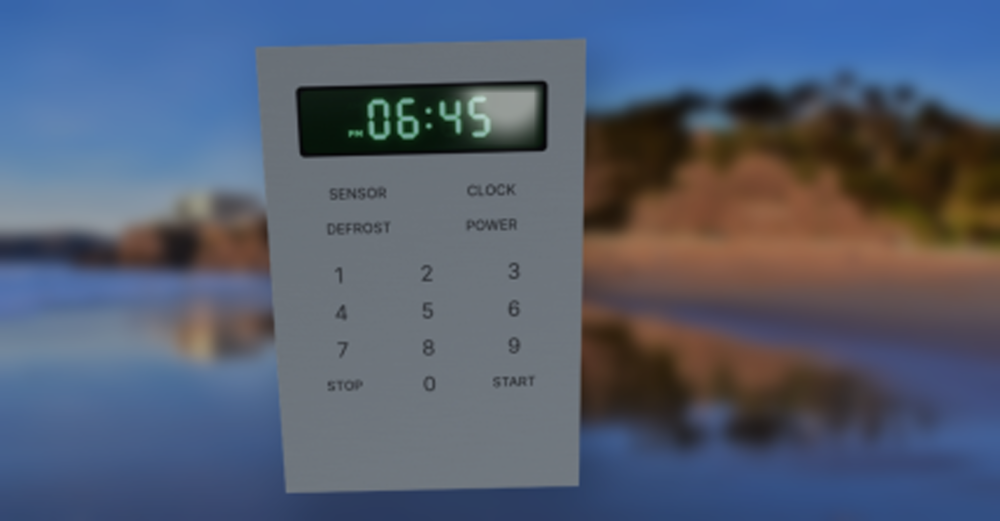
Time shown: h=6 m=45
